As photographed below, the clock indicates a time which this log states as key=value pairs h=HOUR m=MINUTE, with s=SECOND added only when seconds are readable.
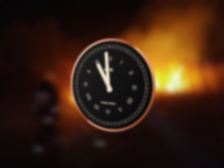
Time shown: h=10 m=59
